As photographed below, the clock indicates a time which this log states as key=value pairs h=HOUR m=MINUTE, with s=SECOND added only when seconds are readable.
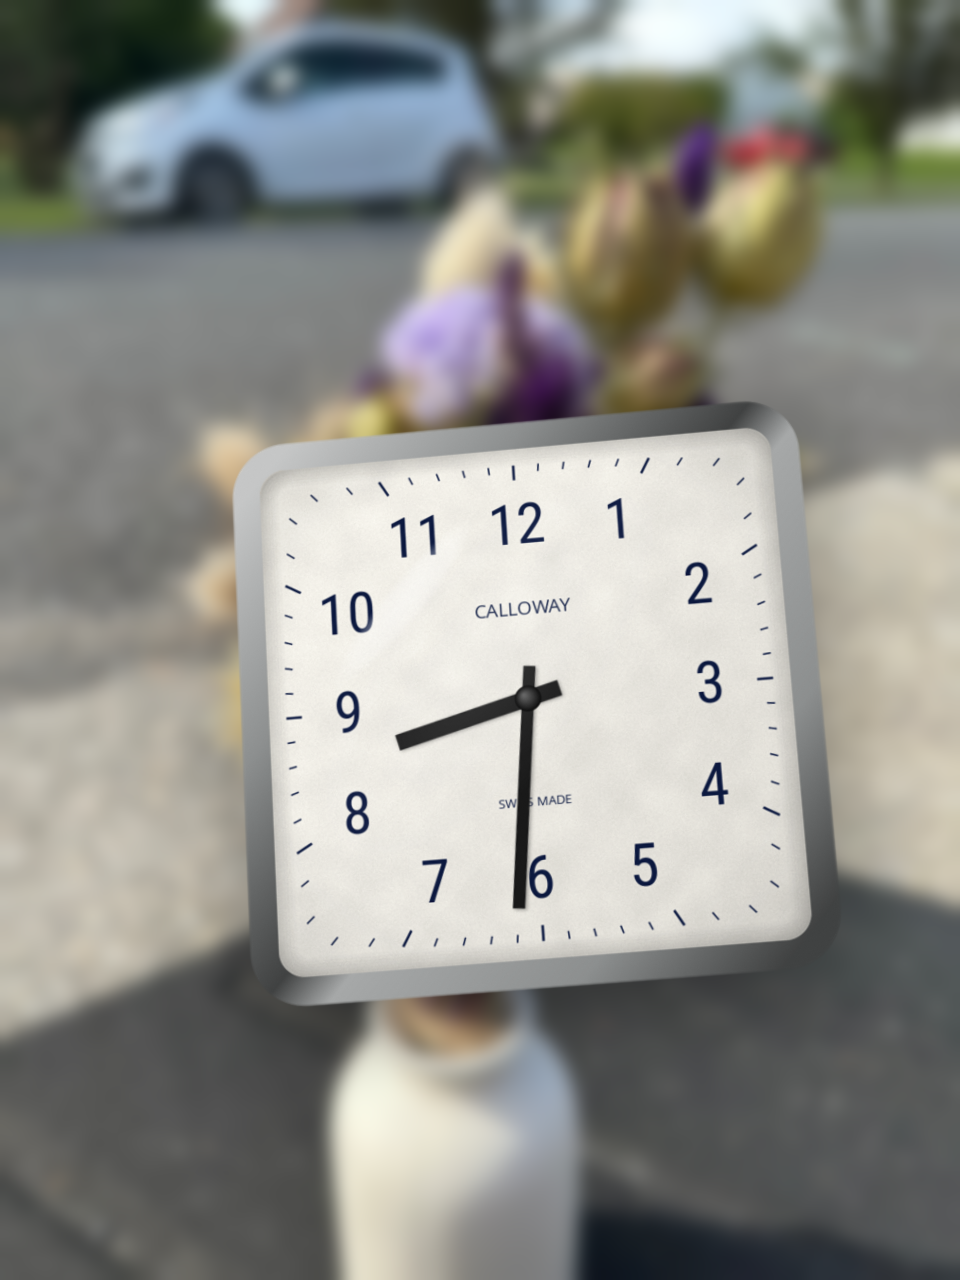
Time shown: h=8 m=31
